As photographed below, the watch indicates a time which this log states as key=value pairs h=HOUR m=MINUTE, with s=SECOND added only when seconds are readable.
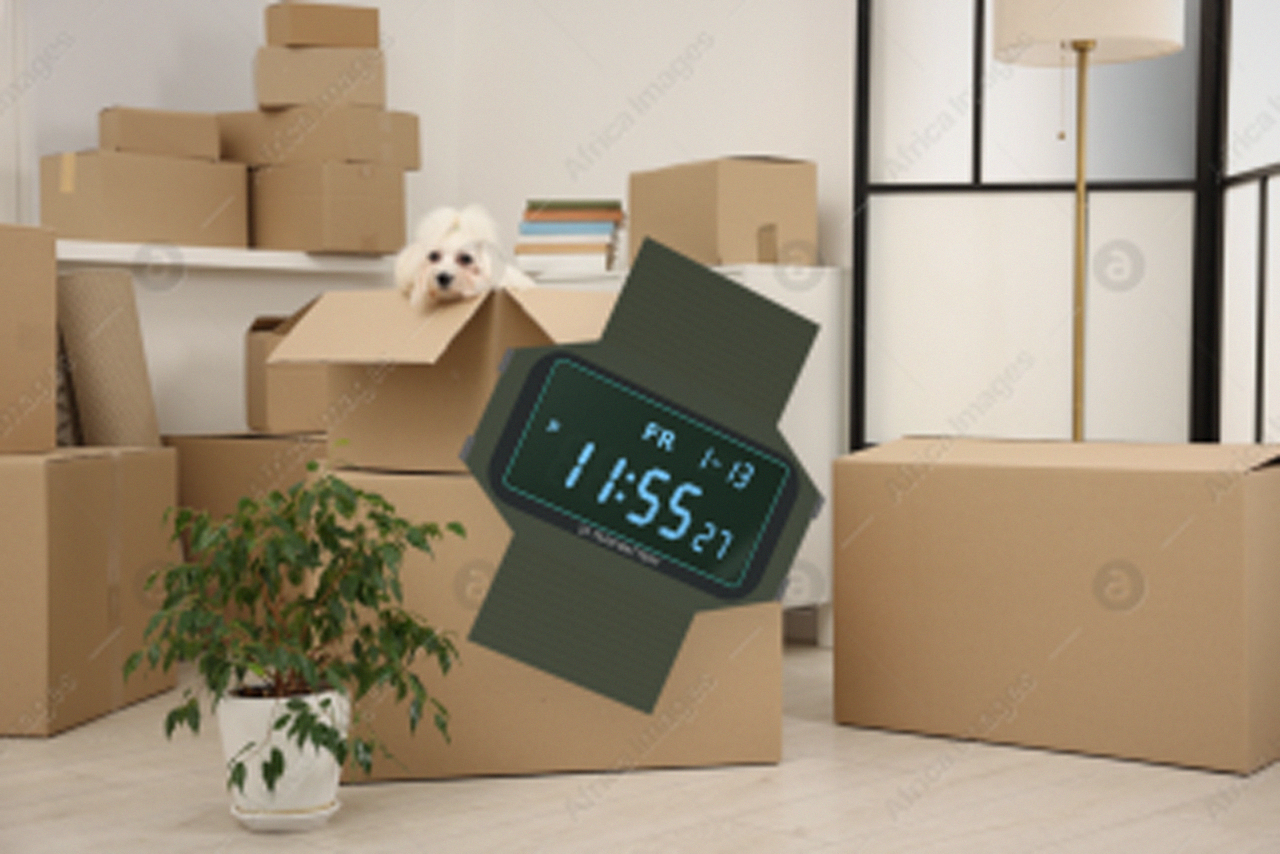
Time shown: h=11 m=55 s=27
